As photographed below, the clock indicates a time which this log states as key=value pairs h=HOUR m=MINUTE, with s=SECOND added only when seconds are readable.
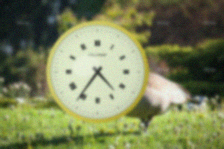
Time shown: h=4 m=36
